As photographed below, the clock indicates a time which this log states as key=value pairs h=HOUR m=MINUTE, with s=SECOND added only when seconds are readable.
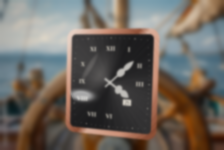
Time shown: h=4 m=8
